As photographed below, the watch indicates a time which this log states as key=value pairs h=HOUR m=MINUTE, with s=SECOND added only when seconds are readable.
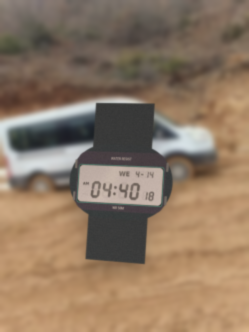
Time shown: h=4 m=40
